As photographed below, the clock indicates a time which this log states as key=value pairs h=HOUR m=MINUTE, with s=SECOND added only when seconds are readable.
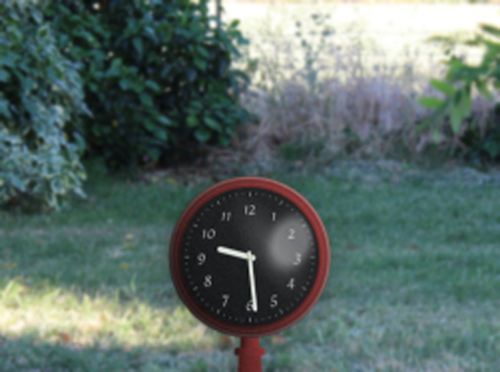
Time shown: h=9 m=29
